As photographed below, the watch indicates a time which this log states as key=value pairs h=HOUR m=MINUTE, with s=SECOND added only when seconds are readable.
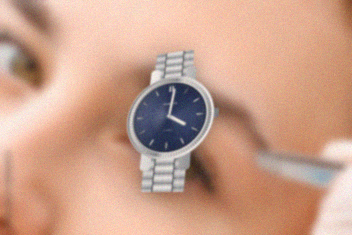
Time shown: h=4 m=1
